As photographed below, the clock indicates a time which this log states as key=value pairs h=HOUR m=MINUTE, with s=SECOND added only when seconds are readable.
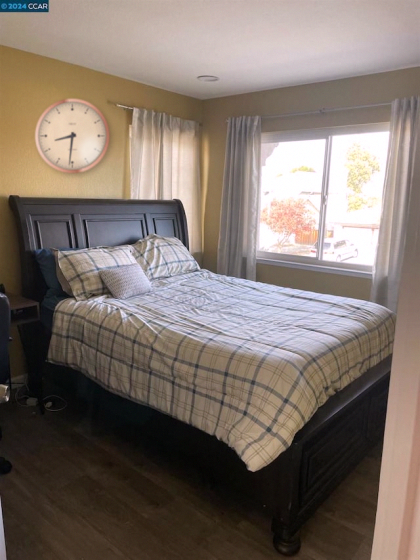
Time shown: h=8 m=31
